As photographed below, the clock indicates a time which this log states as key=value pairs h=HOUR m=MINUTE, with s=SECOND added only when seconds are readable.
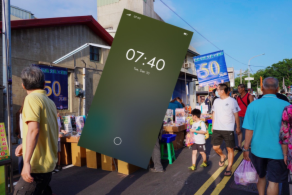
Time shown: h=7 m=40
